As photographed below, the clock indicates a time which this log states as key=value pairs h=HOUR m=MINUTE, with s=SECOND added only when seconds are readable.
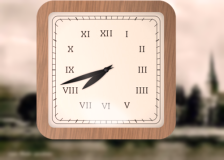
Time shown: h=7 m=42
